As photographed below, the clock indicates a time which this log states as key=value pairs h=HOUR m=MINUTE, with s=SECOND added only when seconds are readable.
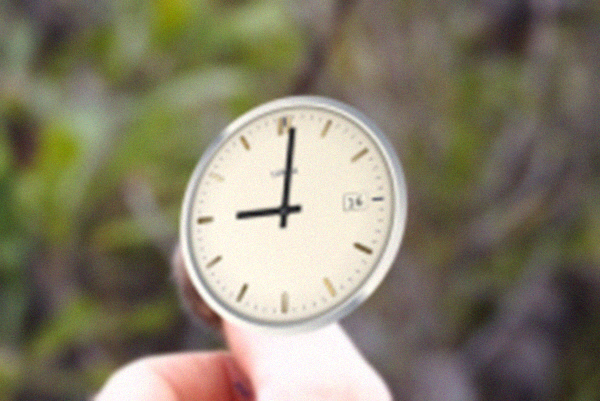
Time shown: h=9 m=1
